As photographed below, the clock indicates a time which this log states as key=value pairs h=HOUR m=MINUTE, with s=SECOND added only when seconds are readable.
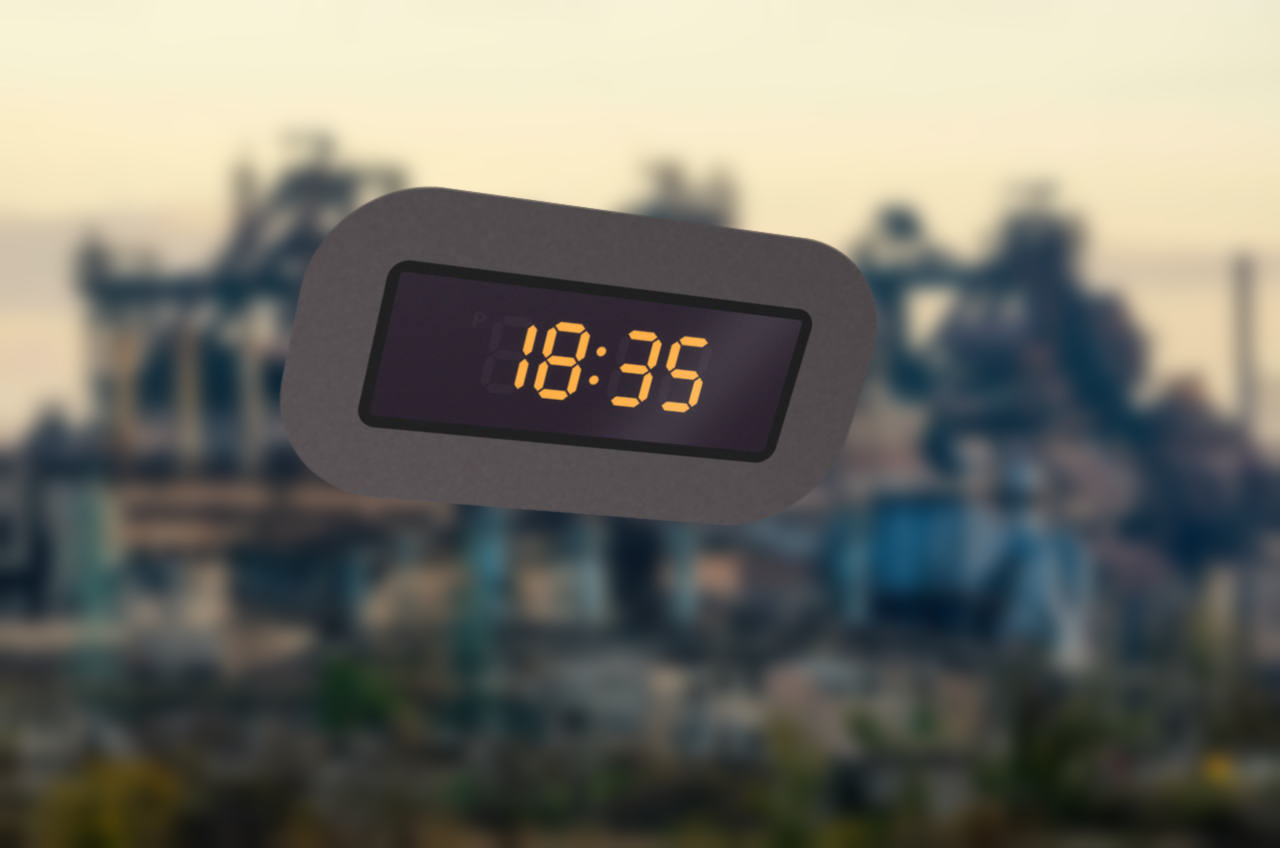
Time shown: h=18 m=35
